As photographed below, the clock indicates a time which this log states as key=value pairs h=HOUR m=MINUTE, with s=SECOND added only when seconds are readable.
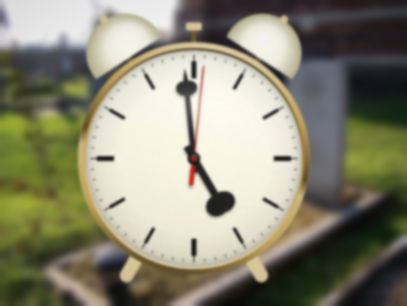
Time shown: h=4 m=59 s=1
